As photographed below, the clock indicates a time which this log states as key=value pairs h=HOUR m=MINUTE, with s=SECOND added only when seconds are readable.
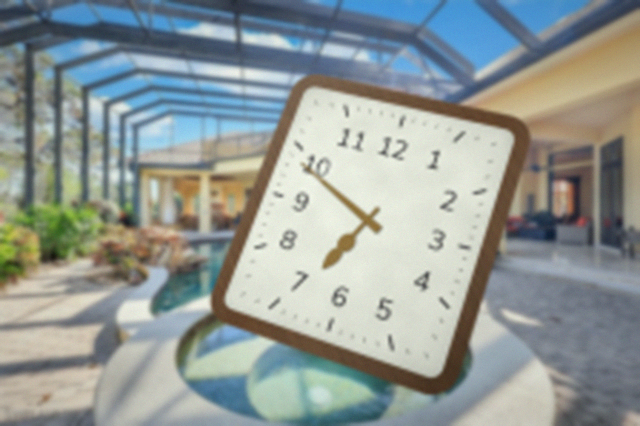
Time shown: h=6 m=49
